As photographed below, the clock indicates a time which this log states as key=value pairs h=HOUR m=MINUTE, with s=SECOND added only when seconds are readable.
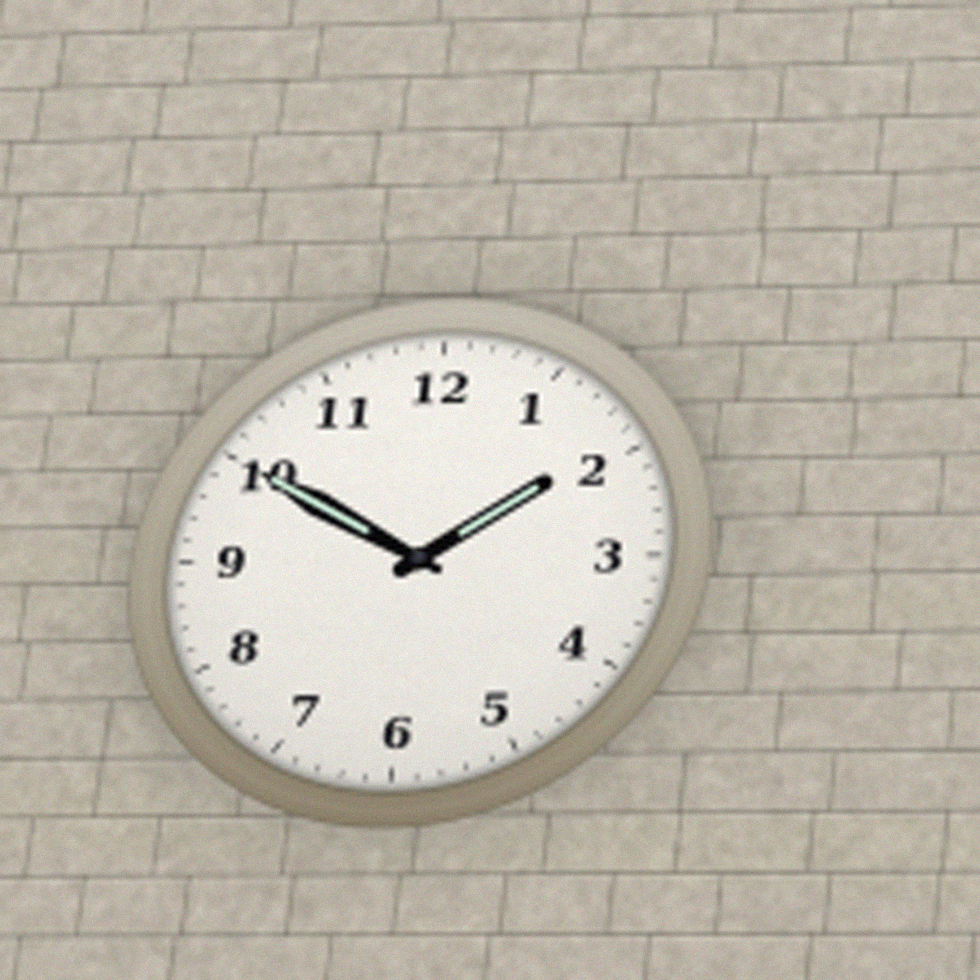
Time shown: h=1 m=50
